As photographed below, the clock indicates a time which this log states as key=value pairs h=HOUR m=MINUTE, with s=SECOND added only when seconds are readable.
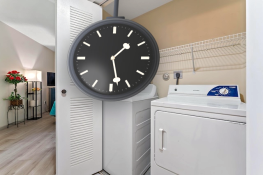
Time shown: h=1 m=28
